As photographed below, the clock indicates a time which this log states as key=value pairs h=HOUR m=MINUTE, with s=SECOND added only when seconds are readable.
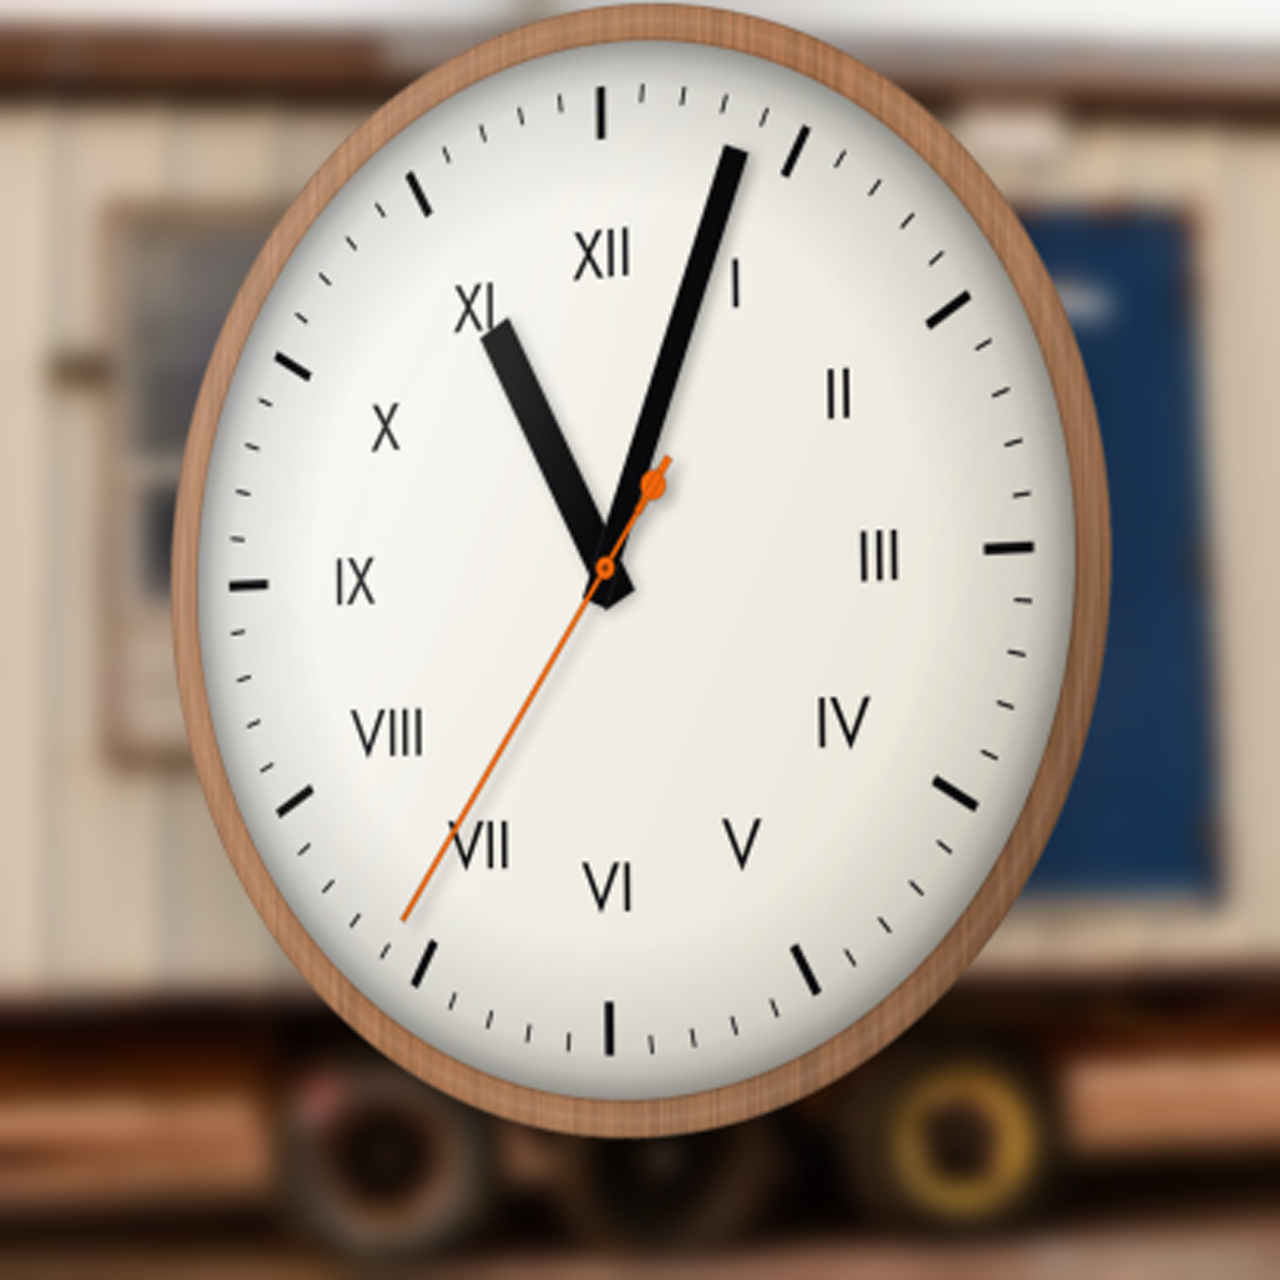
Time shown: h=11 m=3 s=36
